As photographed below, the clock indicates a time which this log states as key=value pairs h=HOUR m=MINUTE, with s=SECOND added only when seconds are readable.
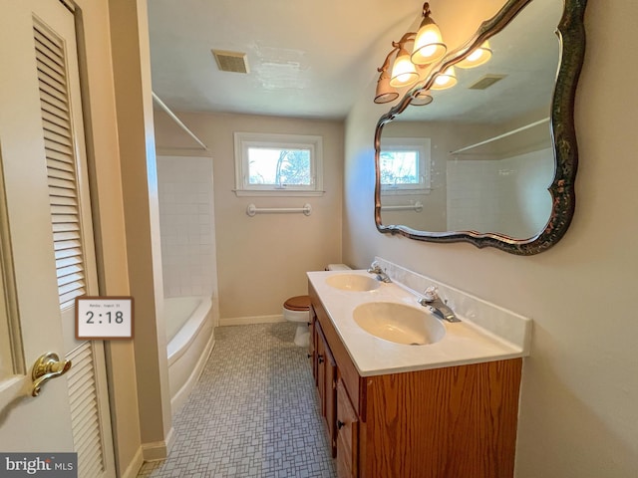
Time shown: h=2 m=18
